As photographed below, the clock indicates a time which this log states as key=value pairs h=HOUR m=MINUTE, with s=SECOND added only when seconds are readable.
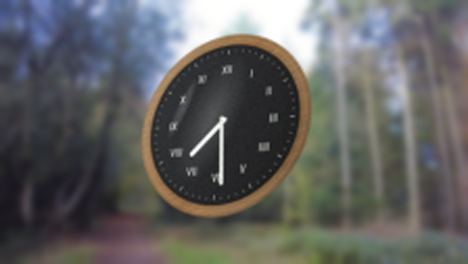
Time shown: h=7 m=29
